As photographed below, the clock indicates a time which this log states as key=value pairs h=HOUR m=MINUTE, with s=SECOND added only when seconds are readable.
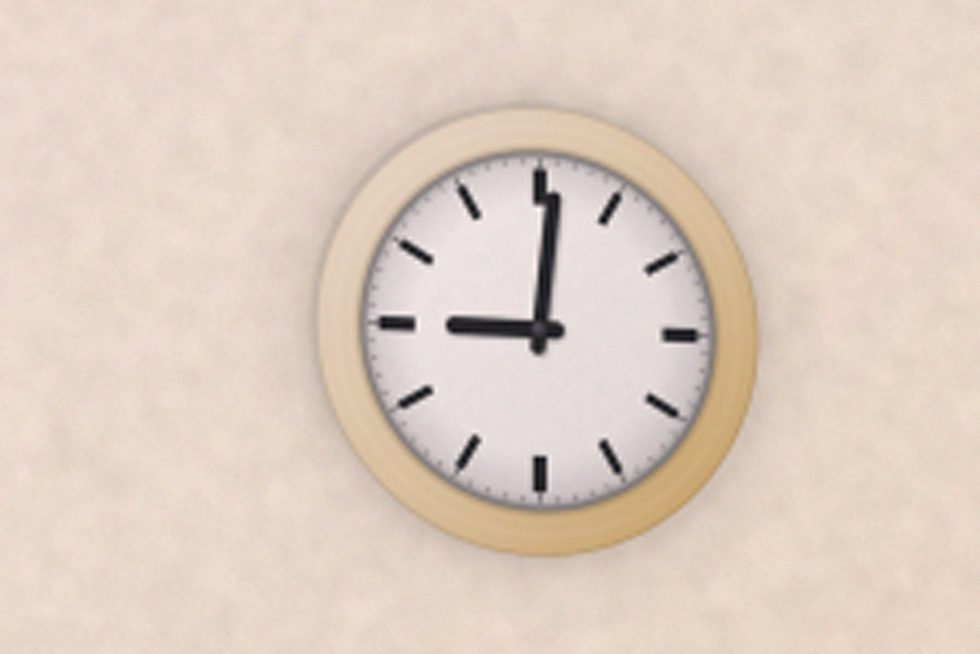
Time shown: h=9 m=1
